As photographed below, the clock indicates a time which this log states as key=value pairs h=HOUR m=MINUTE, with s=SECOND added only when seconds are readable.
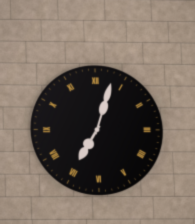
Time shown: h=7 m=3
